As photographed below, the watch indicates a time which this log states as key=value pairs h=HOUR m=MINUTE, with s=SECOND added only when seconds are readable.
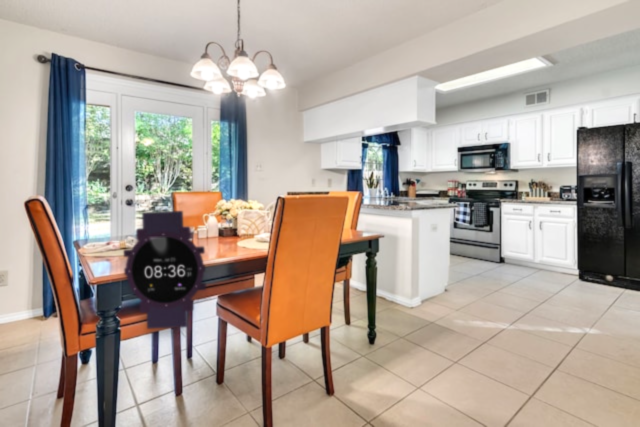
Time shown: h=8 m=36
